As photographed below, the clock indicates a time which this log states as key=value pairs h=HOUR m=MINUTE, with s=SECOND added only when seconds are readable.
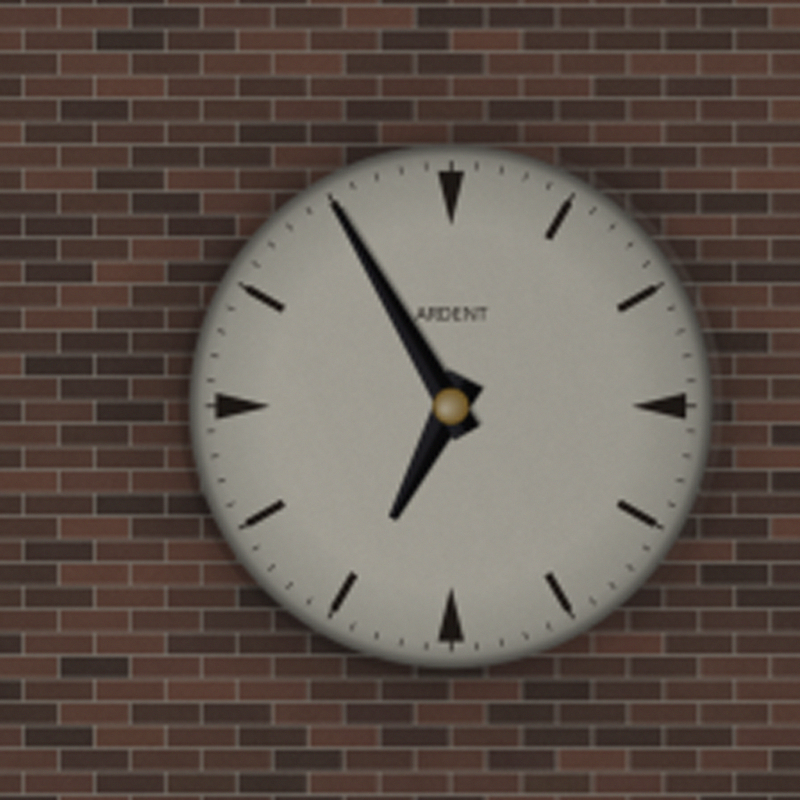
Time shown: h=6 m=55
